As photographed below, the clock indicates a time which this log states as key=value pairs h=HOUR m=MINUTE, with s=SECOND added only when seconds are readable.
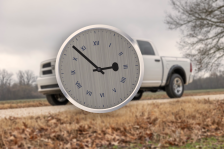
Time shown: h=2 m=53
